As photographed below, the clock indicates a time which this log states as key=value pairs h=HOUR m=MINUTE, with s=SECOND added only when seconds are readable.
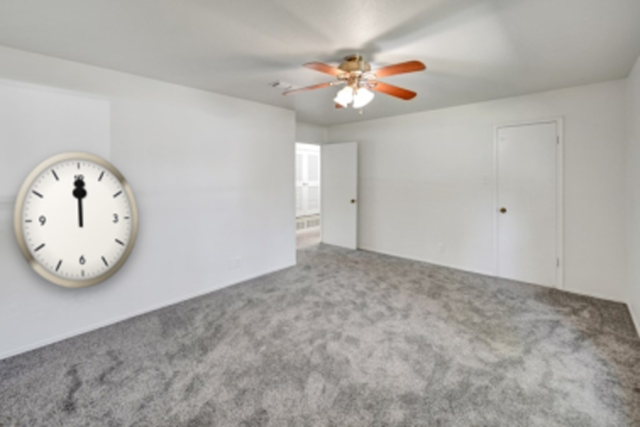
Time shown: h=12 m=0
